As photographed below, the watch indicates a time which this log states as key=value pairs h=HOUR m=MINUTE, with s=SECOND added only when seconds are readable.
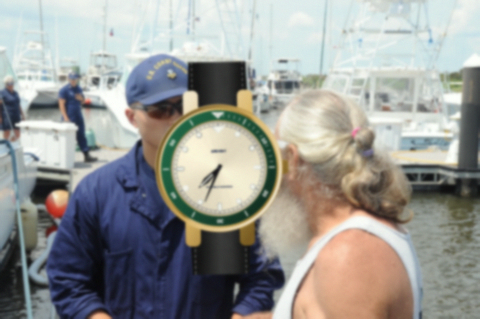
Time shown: h=7 m=34
